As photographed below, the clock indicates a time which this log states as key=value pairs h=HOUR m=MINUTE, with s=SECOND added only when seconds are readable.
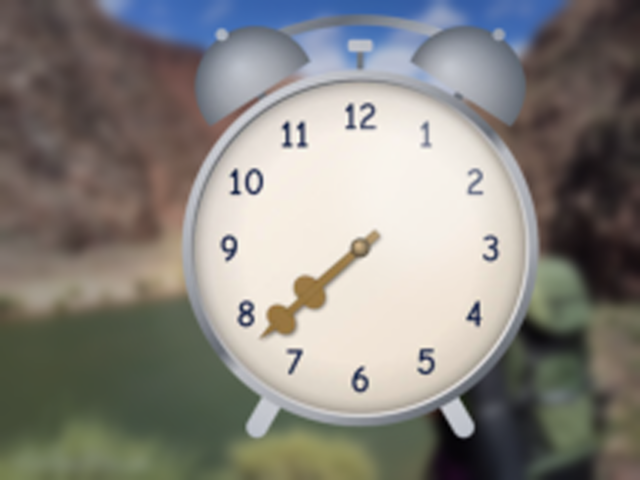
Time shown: h=7 m=38
